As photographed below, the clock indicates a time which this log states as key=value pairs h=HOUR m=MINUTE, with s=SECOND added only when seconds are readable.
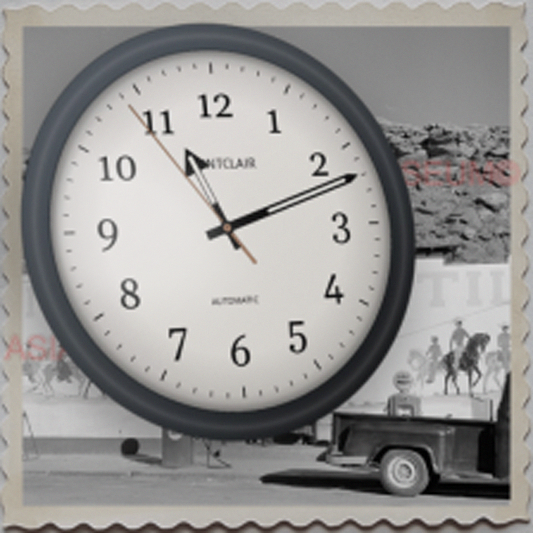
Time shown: h=11 m=11 s=54
